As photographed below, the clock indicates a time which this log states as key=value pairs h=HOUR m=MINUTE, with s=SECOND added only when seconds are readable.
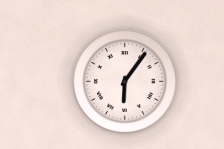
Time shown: h=6 m=6
